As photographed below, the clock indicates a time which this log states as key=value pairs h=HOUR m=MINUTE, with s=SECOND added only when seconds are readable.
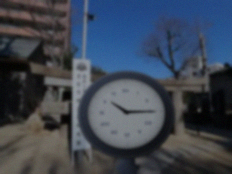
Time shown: h=10 m=15
